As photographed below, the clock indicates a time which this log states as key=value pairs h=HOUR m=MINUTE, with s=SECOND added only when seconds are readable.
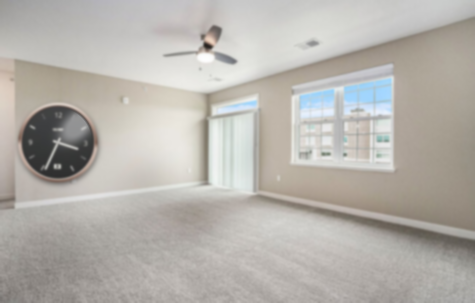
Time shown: h=3 m=34
